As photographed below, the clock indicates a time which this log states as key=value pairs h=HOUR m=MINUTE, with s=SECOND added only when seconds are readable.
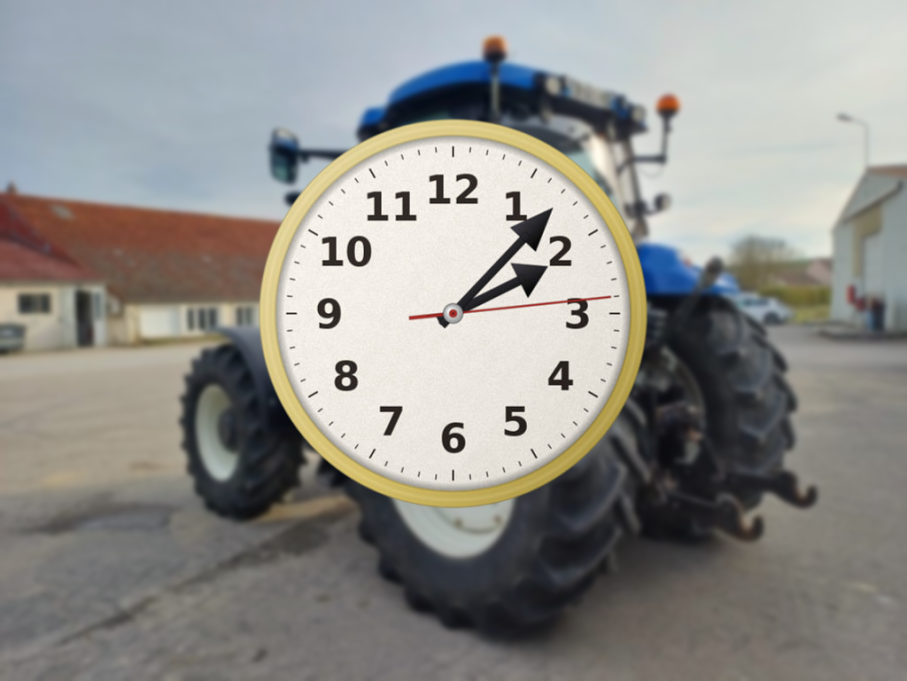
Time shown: h=2 m=7 s=14
